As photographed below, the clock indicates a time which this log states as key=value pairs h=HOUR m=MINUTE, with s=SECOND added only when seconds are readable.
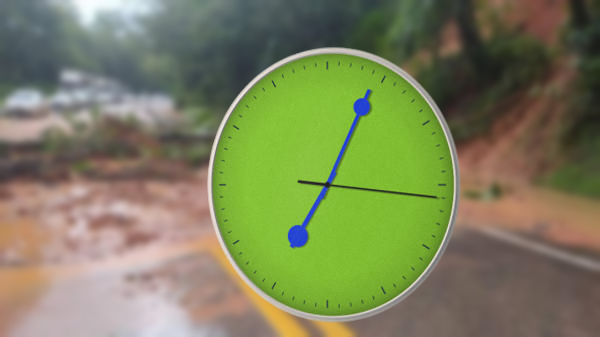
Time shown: h=7 m=4 s=16
